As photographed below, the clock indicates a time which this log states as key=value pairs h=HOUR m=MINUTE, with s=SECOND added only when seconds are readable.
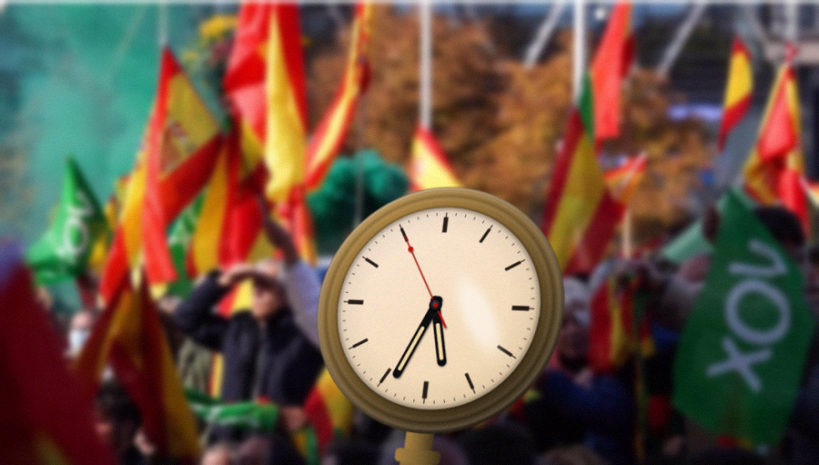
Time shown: h=5 m=33 s=55
